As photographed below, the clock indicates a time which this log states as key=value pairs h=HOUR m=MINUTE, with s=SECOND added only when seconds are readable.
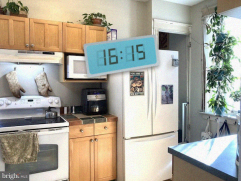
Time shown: h=16 m=15
